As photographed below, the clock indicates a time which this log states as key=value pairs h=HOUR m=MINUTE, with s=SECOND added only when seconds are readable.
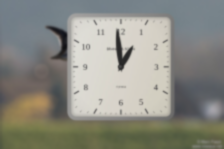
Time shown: h=12 m=59
